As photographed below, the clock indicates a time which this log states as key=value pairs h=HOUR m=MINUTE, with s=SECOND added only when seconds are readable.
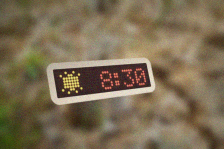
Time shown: h=8 m=30
